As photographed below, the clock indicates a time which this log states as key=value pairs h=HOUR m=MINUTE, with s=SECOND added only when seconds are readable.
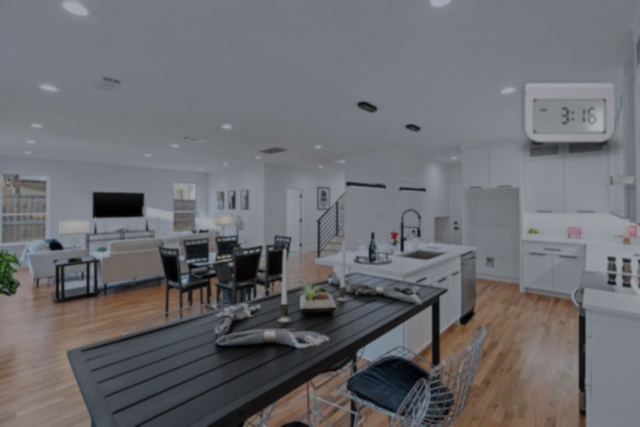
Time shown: h=3 m=16
